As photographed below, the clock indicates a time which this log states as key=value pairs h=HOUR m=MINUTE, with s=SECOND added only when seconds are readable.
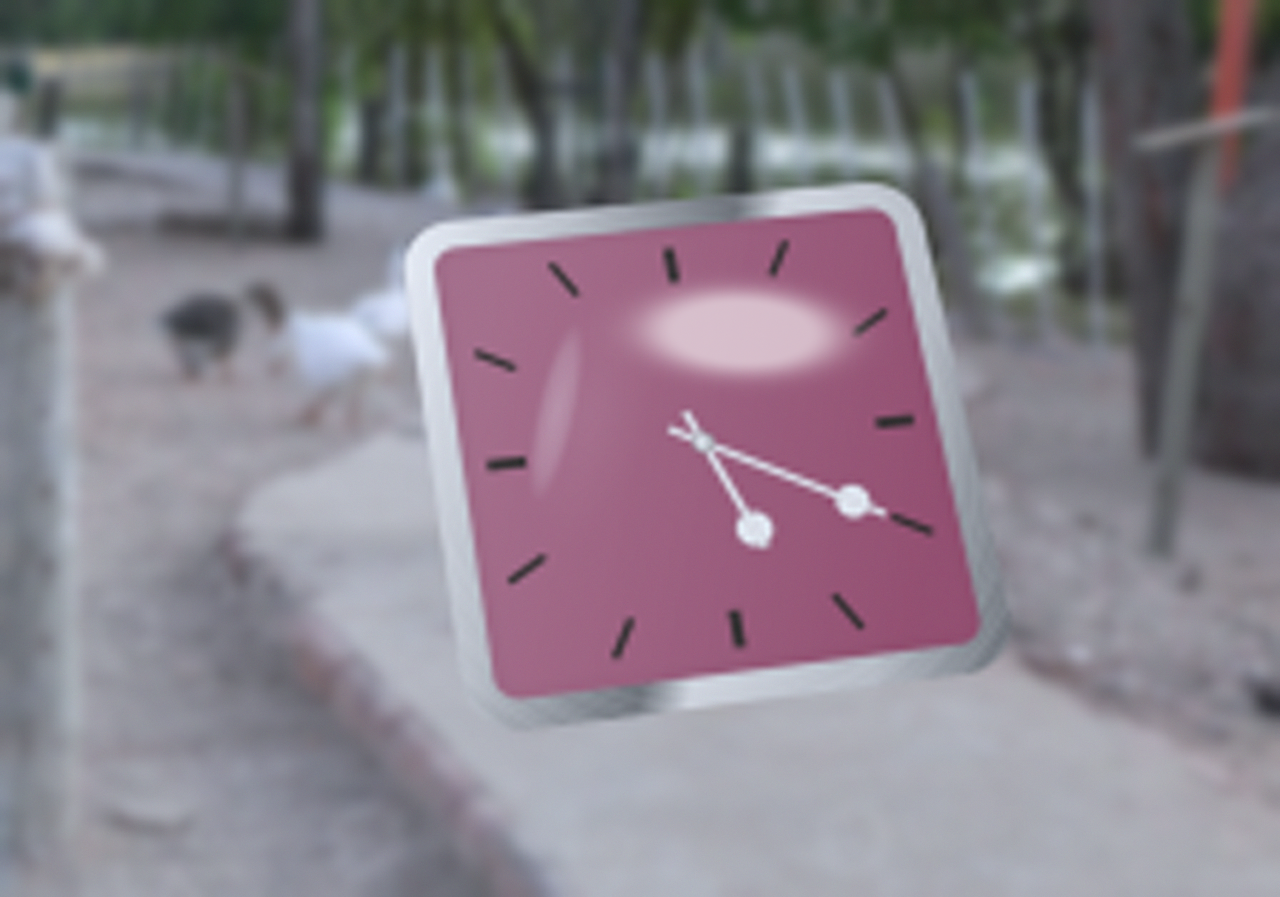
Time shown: h=5 m=20
